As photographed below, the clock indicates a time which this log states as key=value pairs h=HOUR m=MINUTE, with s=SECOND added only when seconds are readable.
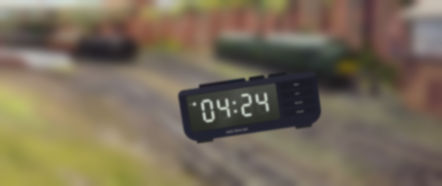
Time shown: h=4 m=24
